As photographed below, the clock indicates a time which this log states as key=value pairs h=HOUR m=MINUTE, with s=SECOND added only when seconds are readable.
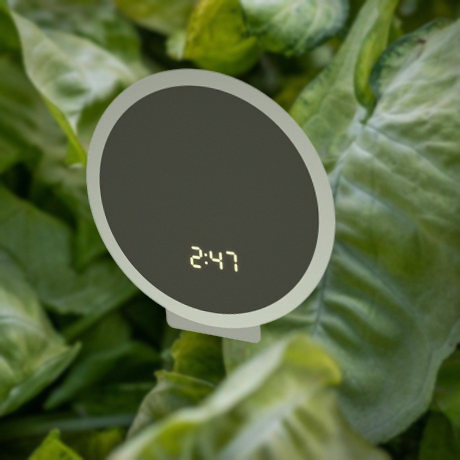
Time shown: h=2 m=47
